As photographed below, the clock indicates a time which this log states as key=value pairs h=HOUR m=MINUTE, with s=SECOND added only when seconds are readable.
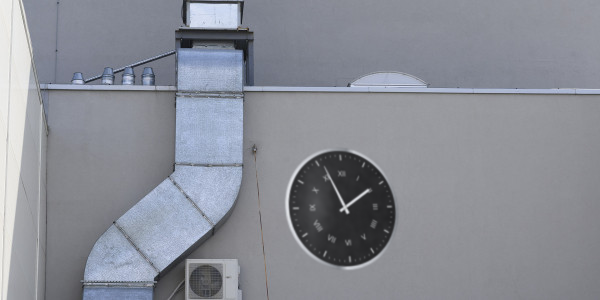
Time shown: h=1 m=56
